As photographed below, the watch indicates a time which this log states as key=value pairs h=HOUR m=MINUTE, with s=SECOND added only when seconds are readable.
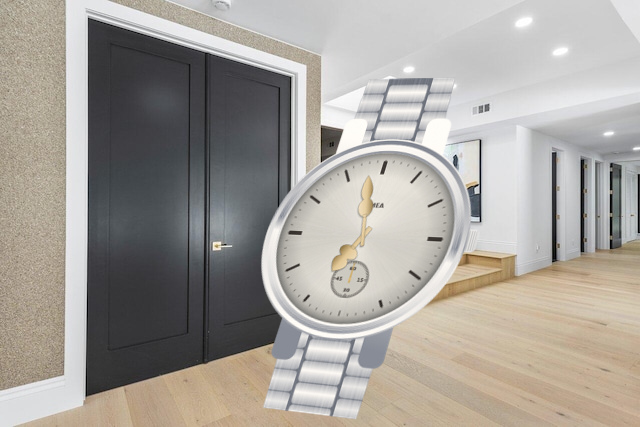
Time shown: h=6 m=58
